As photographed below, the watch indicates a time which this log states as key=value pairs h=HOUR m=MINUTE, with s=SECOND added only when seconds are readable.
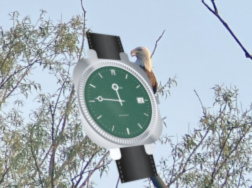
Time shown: h=11 m=46
